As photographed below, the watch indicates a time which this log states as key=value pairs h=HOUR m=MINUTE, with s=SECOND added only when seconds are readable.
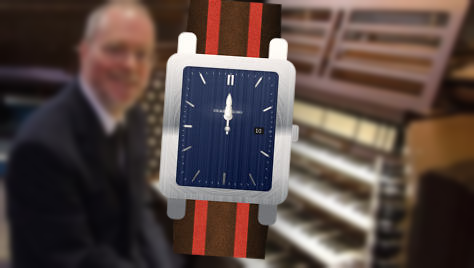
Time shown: h=12 m=0
